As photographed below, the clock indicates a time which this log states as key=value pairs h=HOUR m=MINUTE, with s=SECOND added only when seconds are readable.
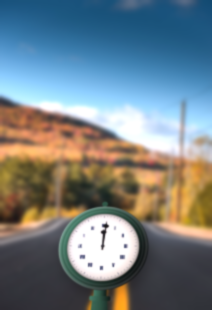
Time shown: h=12 m=1
